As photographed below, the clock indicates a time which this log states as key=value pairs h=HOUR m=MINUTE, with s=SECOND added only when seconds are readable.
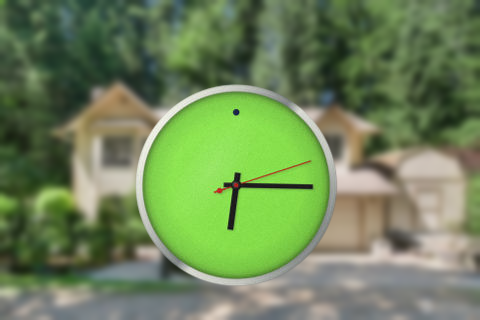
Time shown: h=6 m=15 s=12
